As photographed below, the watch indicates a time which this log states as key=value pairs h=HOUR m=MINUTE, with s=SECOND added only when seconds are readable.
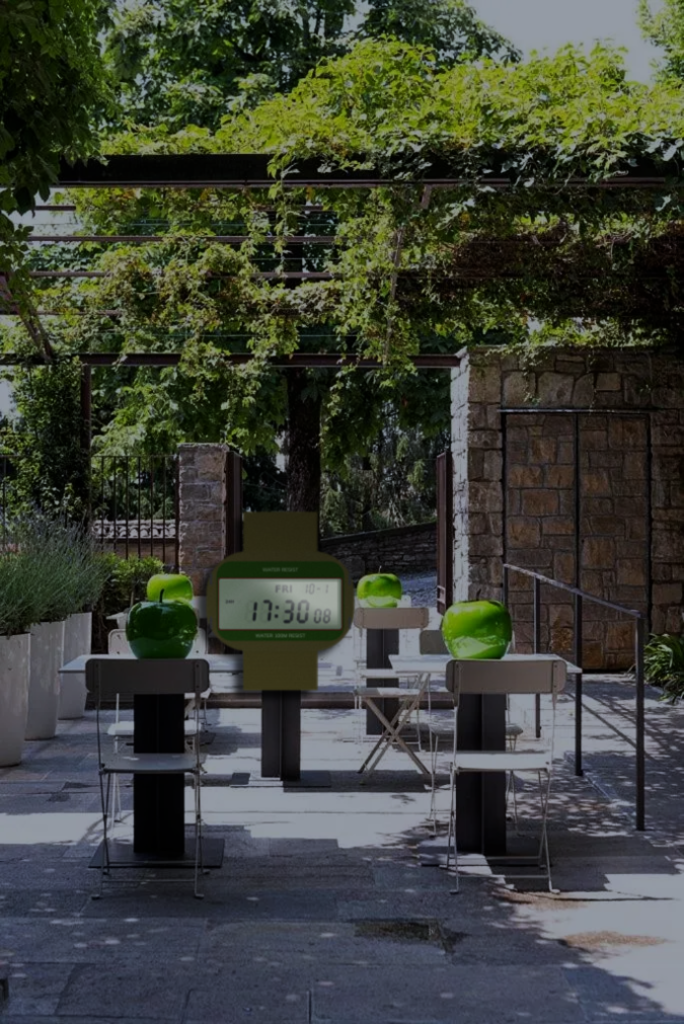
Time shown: h=17 m=30 s=8
